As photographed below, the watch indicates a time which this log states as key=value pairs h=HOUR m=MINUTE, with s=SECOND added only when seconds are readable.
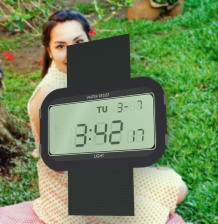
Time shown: h=3 m=42 s=17
